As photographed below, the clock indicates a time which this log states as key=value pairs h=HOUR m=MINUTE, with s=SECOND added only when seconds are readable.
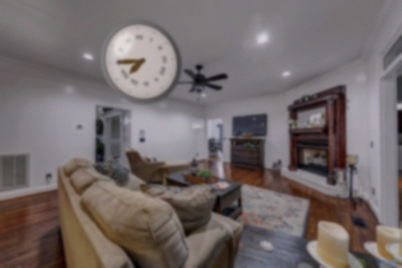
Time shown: h=7 m=45
